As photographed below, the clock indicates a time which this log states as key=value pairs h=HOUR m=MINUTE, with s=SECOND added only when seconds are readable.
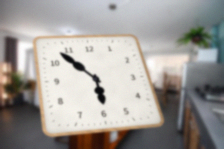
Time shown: h=5 m=53
